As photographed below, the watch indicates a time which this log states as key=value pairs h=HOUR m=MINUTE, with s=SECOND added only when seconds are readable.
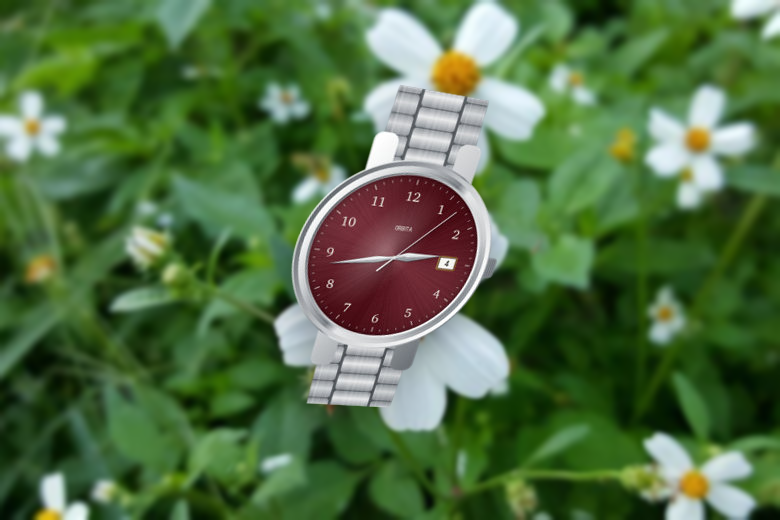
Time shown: h=2 m=43 s=7
